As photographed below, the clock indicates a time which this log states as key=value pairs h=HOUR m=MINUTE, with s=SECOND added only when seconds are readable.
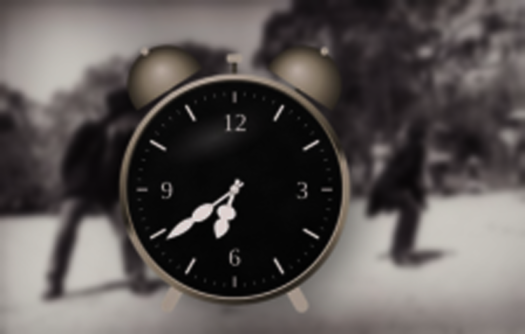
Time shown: h=6 m=39
